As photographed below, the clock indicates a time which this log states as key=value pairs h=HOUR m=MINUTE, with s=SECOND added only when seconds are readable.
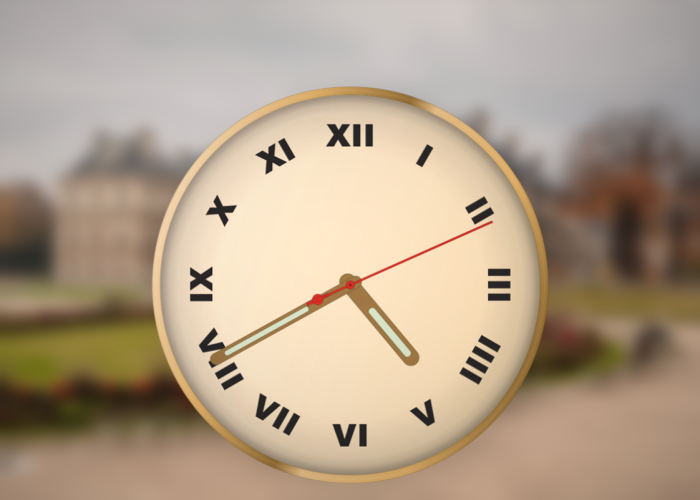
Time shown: h=4 m=40 s=11
